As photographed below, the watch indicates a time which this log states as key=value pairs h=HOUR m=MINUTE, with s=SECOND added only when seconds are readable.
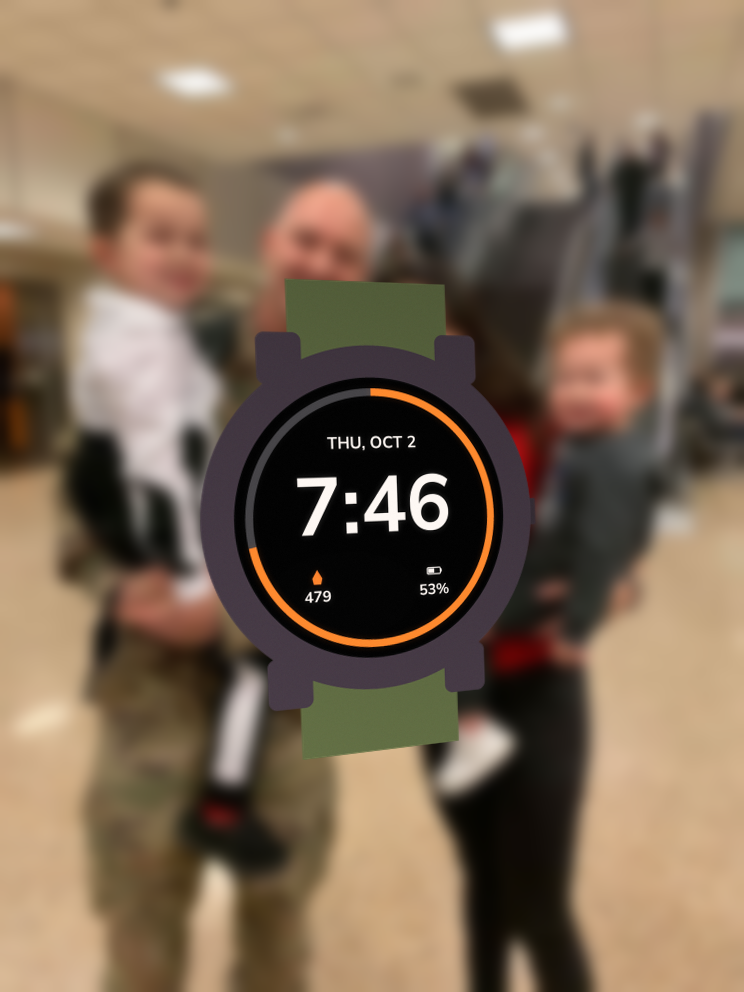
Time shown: h=7 m=46
